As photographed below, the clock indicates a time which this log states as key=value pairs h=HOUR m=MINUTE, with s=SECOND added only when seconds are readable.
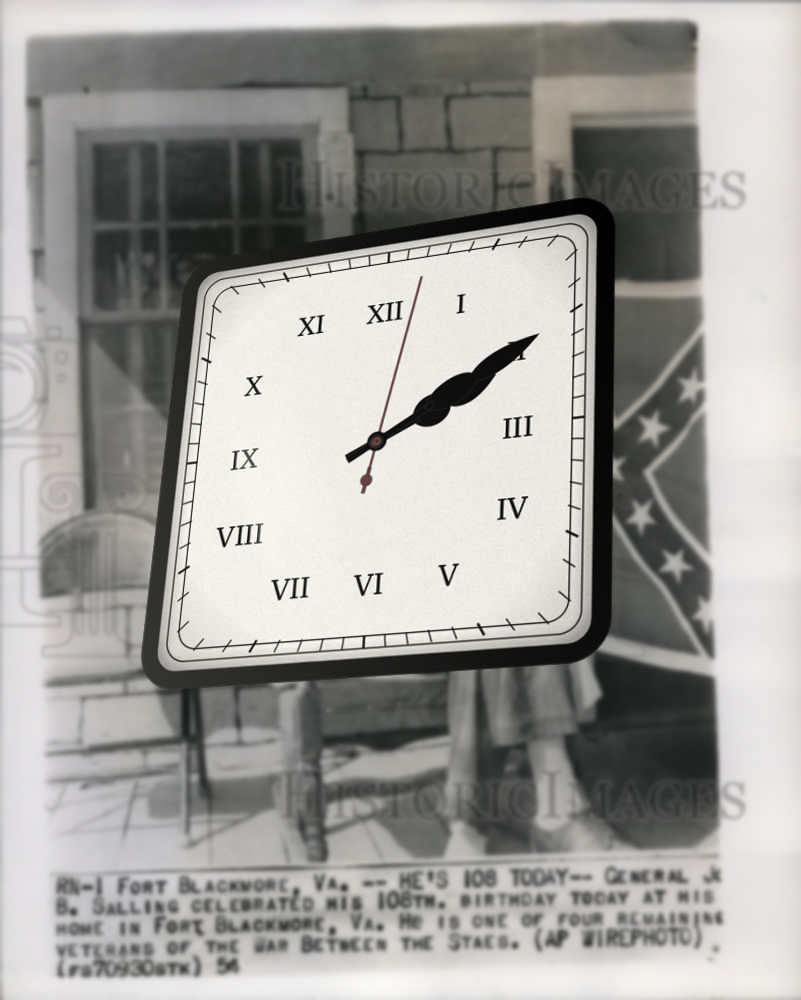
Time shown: h=2 m=10 s=2
